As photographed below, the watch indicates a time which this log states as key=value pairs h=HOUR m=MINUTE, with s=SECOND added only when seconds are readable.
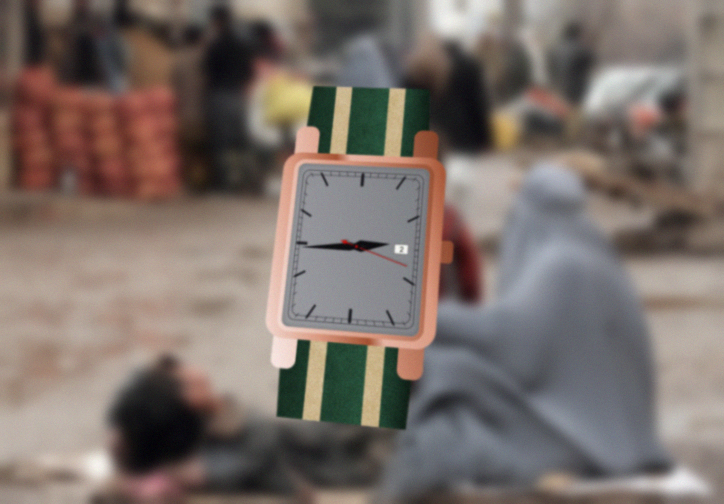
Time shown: h=2 m=44 s=18
